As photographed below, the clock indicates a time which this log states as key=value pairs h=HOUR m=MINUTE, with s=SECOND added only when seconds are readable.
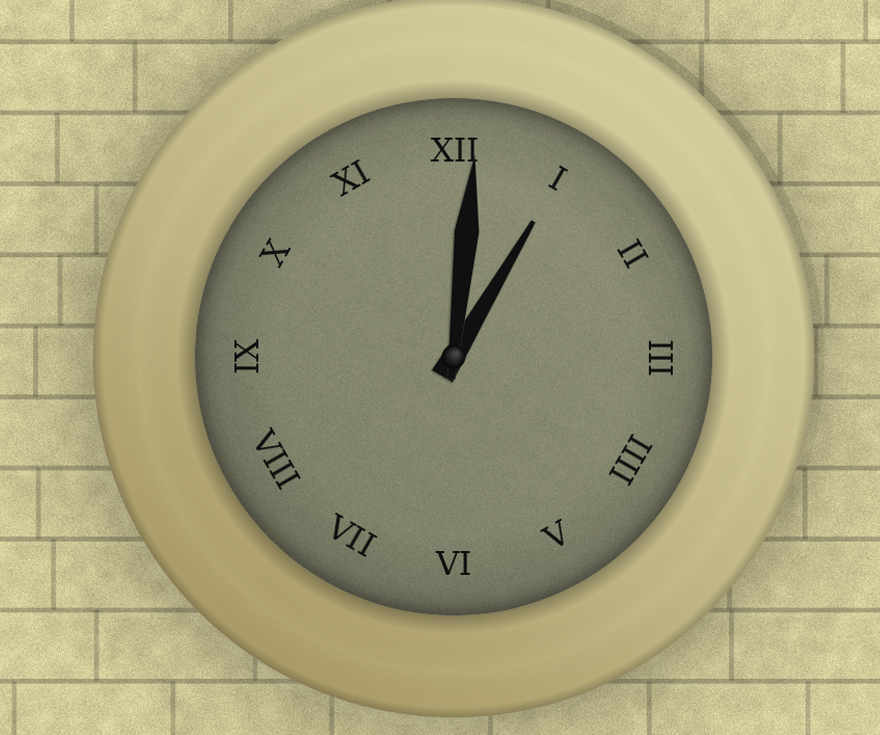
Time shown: h=1 m=1
